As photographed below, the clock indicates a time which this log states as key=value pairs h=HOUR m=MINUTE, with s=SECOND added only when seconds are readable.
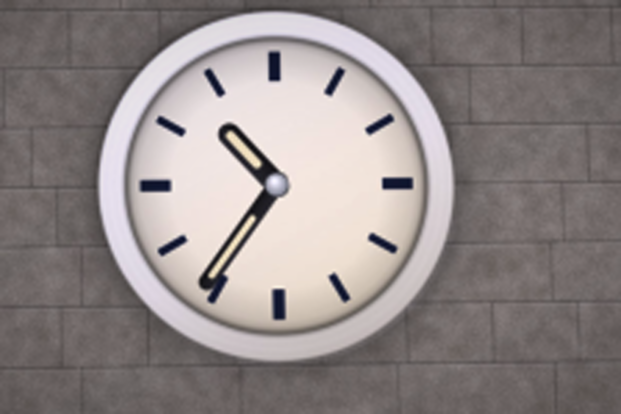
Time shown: h=10 m=36
